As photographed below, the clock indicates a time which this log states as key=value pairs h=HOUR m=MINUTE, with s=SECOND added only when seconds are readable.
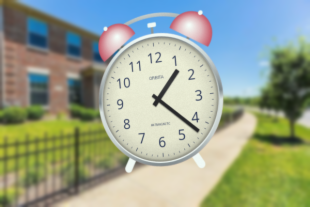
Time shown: h=1 m=22
